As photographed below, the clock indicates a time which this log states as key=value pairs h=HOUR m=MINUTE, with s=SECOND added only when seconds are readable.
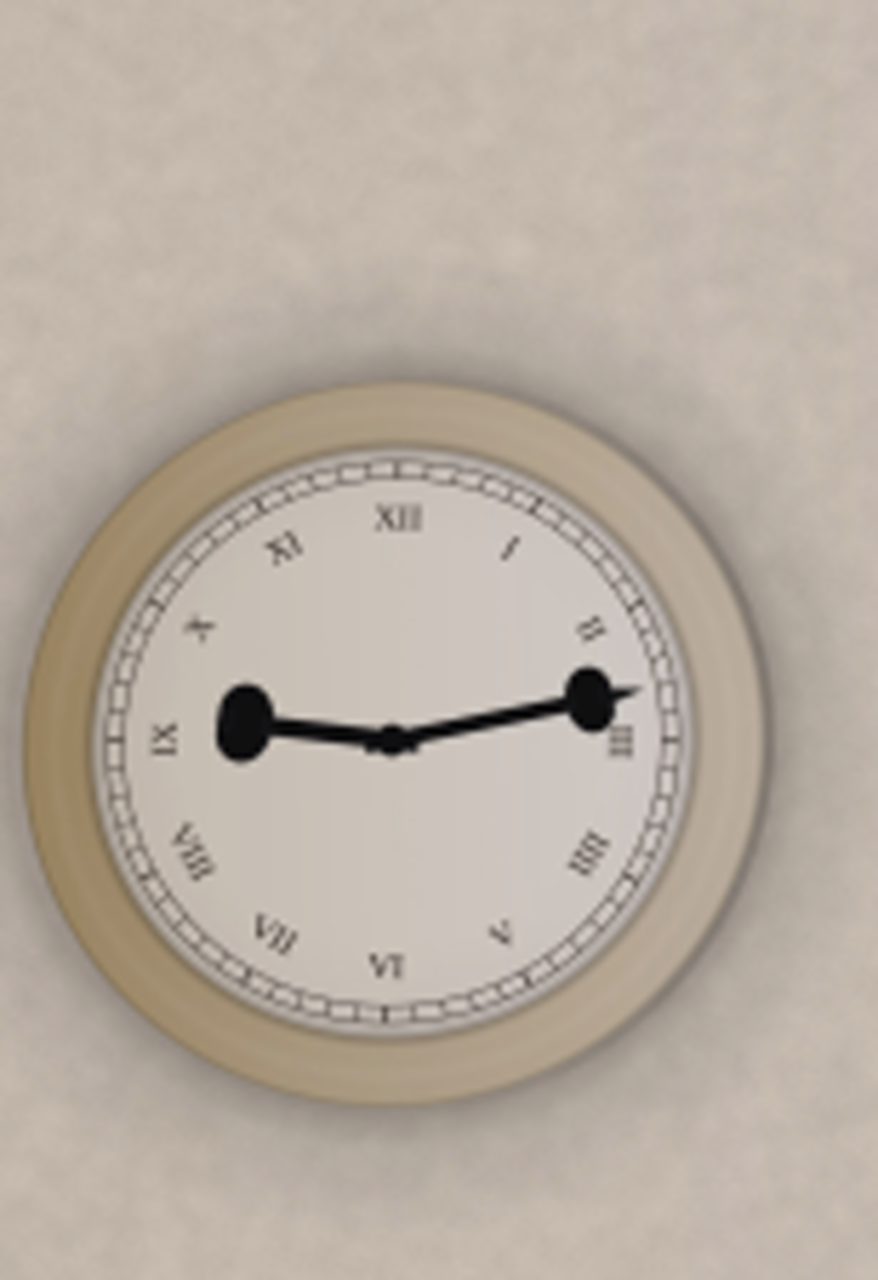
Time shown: h=9 m=13
